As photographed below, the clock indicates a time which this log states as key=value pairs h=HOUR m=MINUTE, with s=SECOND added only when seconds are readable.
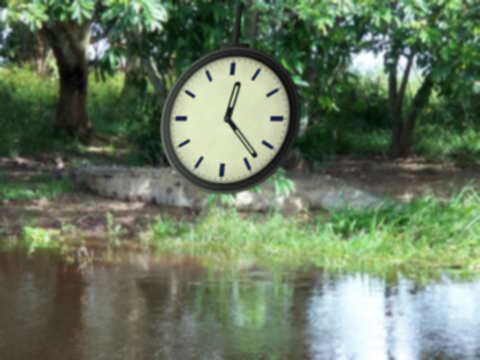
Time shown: h=12 m=23
